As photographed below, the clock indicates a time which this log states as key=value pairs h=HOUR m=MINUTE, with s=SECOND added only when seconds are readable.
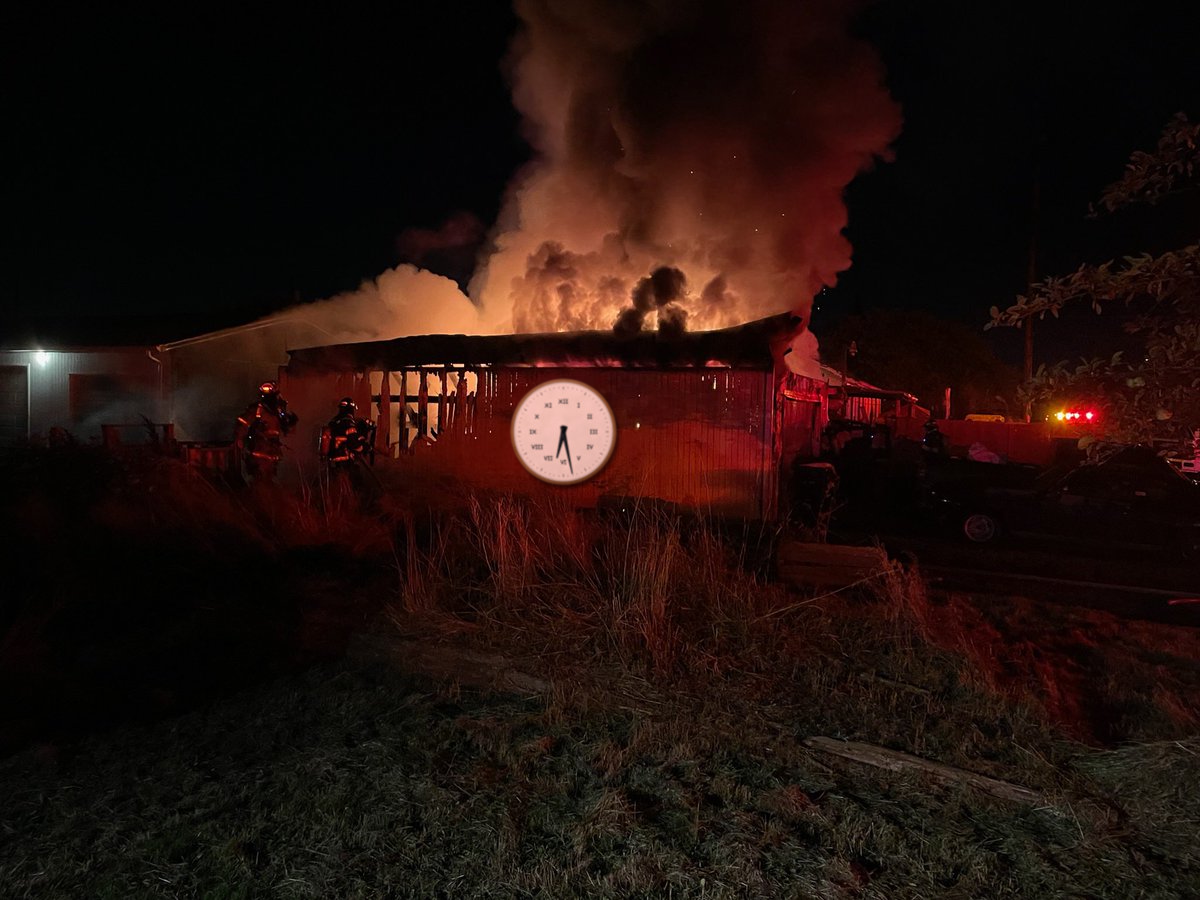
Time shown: h=6 m=28
